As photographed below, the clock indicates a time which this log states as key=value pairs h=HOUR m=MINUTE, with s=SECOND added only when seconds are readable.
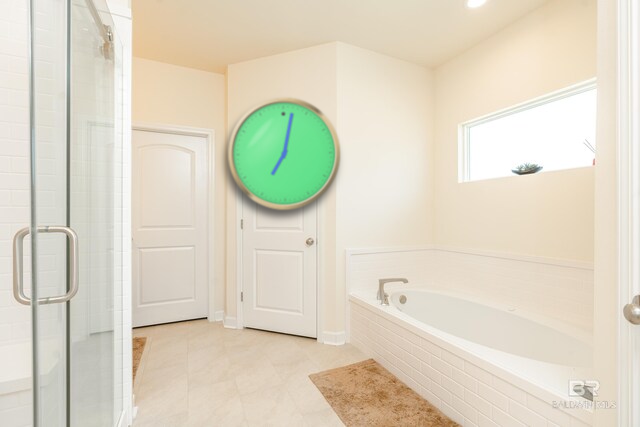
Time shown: h=7 m=2
